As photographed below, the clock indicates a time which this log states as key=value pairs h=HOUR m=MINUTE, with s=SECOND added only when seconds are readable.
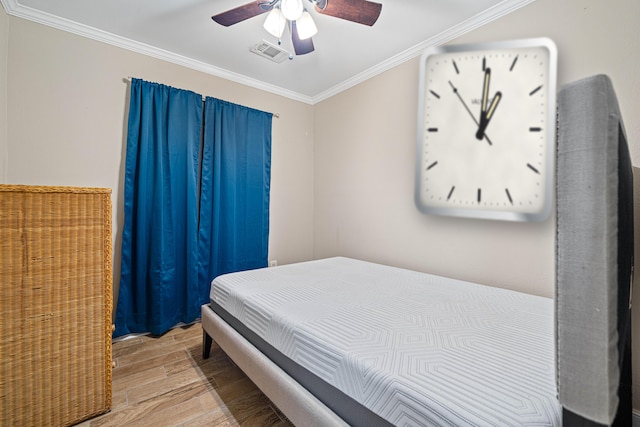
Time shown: h=1 m=0 s=53
